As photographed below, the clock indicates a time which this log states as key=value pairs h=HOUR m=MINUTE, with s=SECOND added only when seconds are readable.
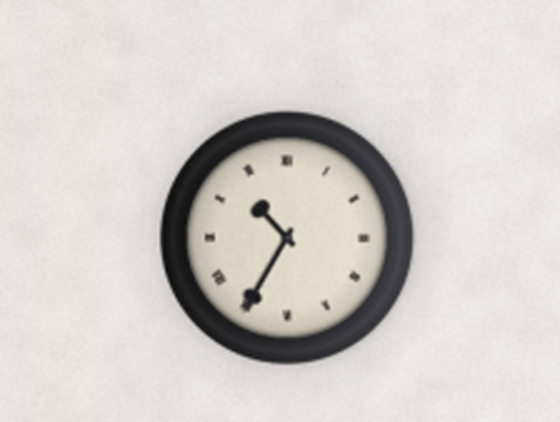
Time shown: h=10 m=35
